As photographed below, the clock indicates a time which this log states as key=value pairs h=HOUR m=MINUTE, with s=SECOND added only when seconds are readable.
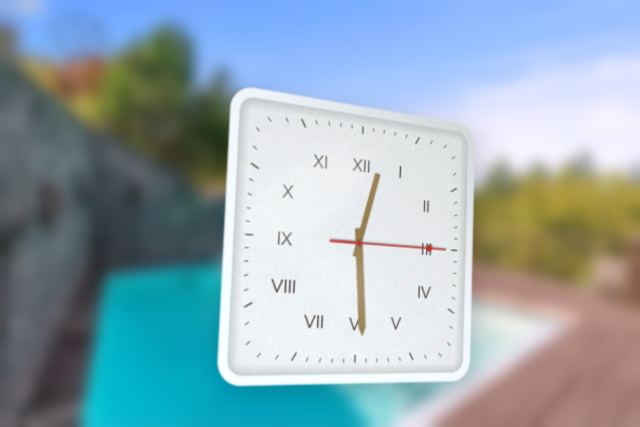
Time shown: h=12 m=29 s=15
